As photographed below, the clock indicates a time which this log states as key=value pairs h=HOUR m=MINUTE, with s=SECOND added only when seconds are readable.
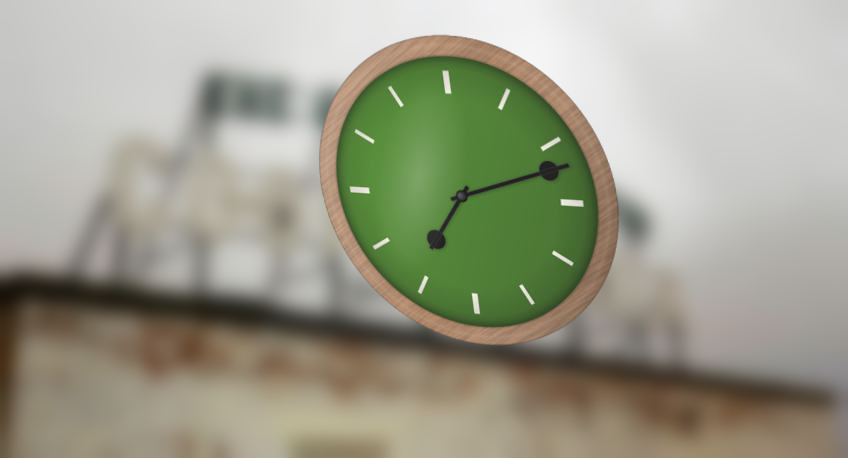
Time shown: h=7 m=12
